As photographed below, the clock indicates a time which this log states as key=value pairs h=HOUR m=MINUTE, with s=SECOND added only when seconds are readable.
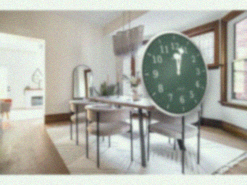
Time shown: h=12 m=3
